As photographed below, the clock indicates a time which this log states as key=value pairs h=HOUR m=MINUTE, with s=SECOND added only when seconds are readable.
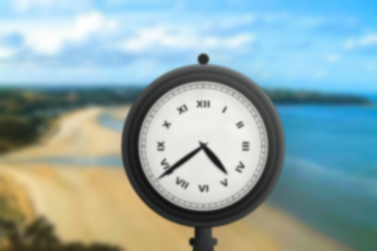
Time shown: h=4 m=39
